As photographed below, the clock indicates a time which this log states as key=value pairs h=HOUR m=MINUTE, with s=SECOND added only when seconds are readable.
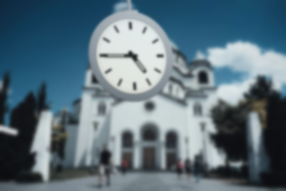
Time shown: h=4 m=45
